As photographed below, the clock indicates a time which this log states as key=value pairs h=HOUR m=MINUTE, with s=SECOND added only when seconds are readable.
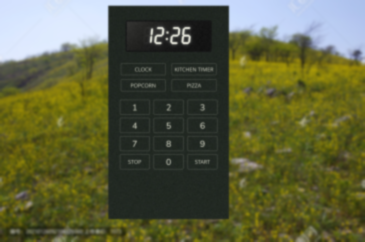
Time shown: h=12 m=26
